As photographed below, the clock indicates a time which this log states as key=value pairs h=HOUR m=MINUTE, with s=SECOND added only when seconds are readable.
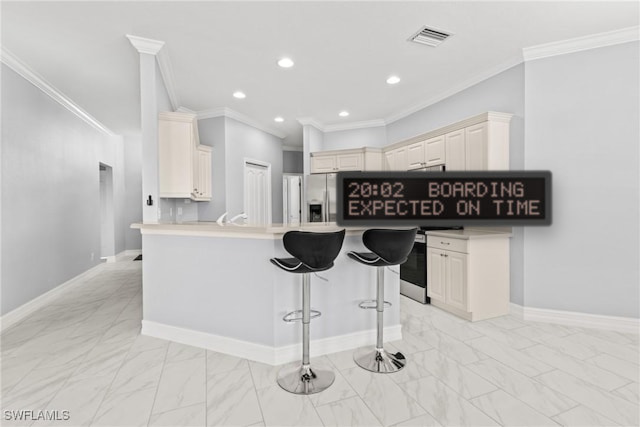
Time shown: h=20 m=2
